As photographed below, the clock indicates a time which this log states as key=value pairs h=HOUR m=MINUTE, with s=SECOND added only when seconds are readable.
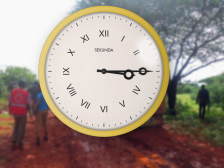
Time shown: h=3 m=15
